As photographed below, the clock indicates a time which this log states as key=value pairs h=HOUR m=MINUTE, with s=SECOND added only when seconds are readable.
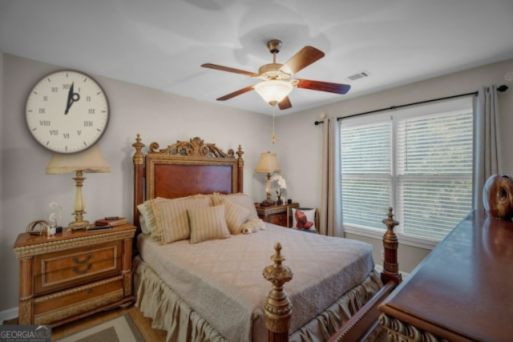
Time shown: h=1 m=2
